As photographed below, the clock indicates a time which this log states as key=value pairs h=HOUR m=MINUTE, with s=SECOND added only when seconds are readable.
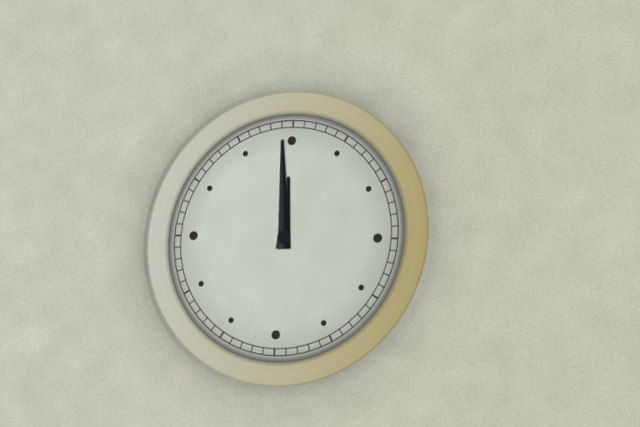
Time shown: h=11 m=59
